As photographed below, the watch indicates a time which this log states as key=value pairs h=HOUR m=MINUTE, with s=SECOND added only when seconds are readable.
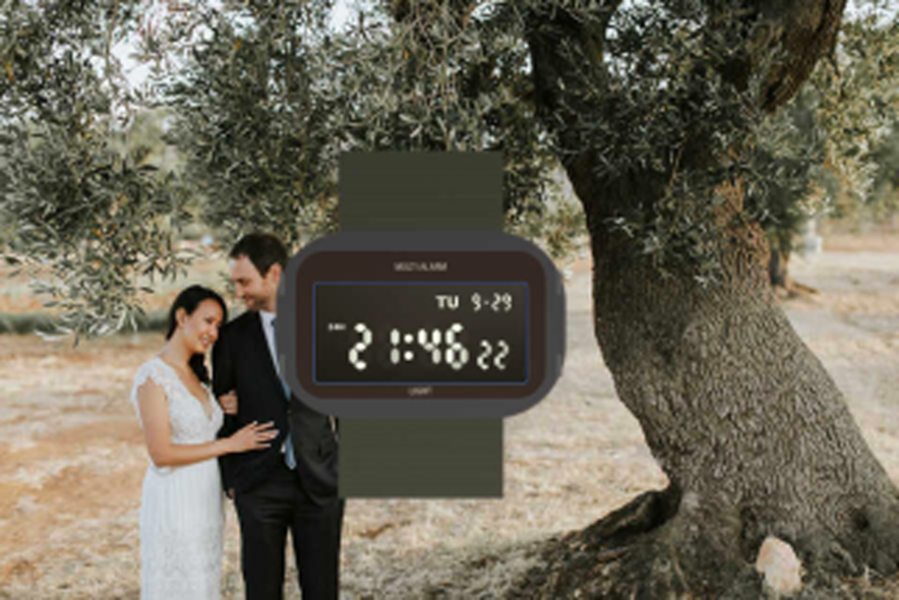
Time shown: h=21 m=46 s=22
